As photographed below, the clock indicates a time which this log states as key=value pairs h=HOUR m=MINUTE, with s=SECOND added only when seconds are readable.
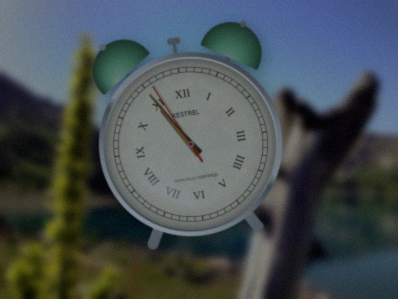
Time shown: h=10 m=54 s=56
